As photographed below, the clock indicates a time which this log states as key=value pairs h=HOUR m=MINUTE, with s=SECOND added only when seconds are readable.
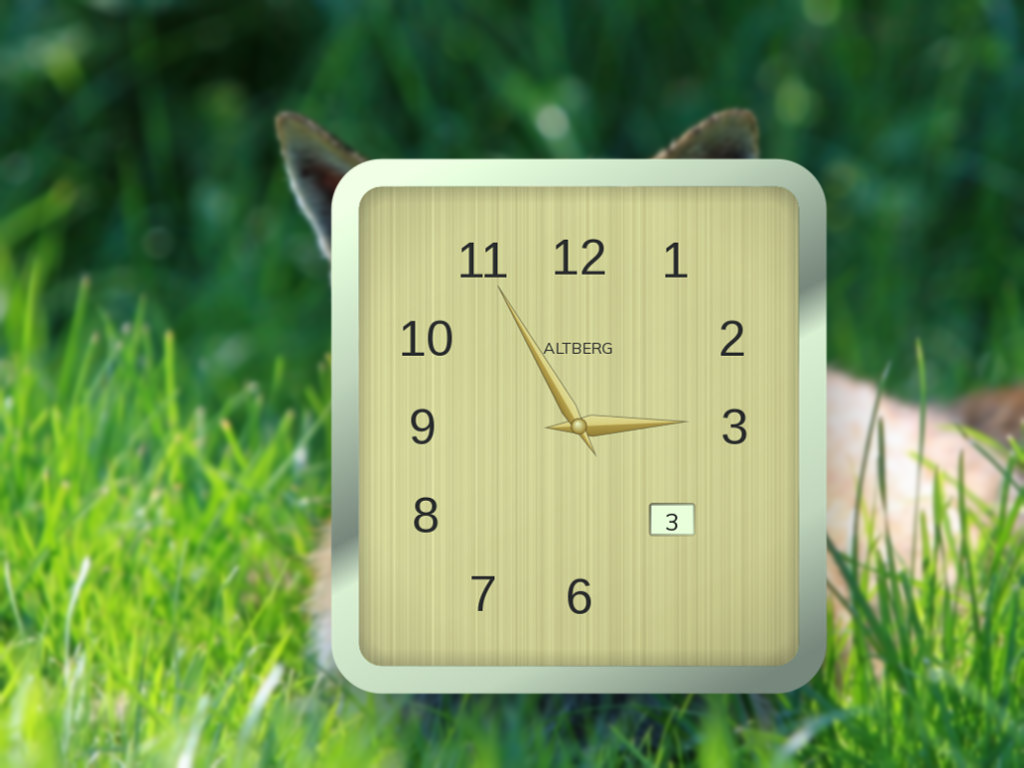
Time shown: h=2 m=55
